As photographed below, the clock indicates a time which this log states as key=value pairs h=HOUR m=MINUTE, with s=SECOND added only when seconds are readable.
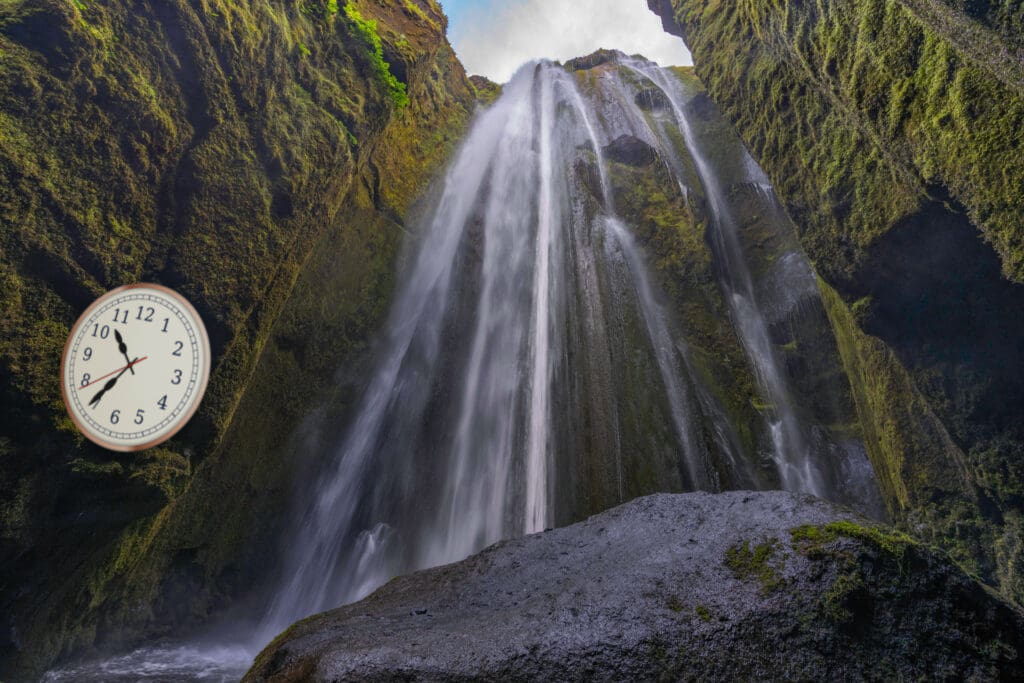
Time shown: h=10 m=35 s=39
